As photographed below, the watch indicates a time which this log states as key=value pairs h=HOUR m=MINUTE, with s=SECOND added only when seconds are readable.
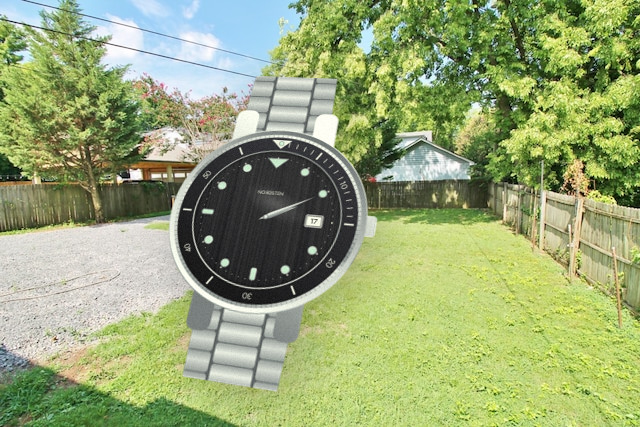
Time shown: h=2 m=10
